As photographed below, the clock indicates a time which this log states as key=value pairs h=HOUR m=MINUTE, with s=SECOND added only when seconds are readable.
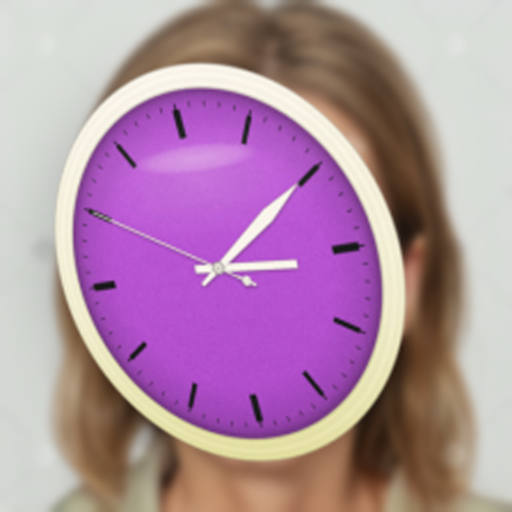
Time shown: h=3 m=9 s=50
